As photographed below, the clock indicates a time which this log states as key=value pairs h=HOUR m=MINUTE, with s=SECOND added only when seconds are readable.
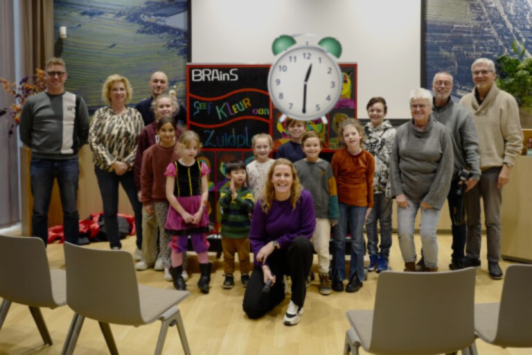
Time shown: h=12 m=30
